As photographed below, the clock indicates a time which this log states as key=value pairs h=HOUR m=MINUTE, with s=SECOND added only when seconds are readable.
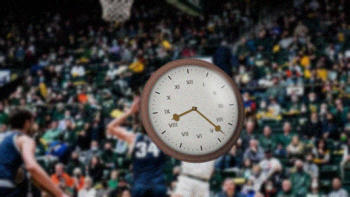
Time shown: h=8 m=23
